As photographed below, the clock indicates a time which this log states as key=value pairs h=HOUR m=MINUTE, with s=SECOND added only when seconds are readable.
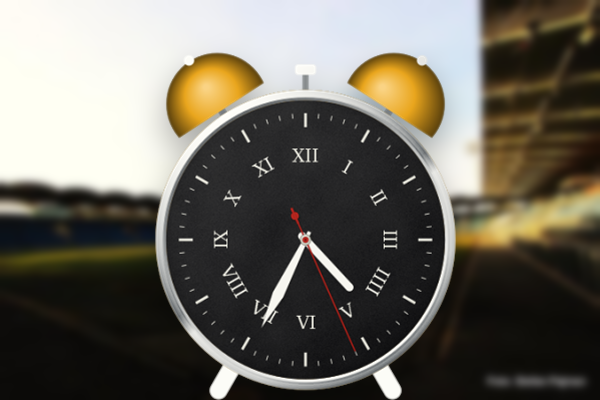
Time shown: h=4 m=34 s=26
